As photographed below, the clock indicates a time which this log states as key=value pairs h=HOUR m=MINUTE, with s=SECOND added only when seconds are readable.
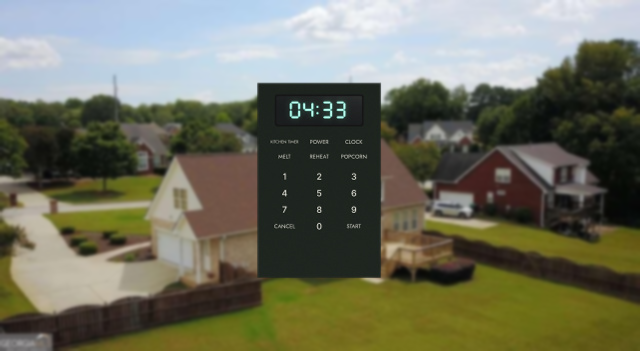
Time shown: h=4 m=33
